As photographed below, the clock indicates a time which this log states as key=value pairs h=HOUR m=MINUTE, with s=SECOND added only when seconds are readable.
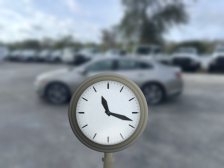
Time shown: h=11 m=18
